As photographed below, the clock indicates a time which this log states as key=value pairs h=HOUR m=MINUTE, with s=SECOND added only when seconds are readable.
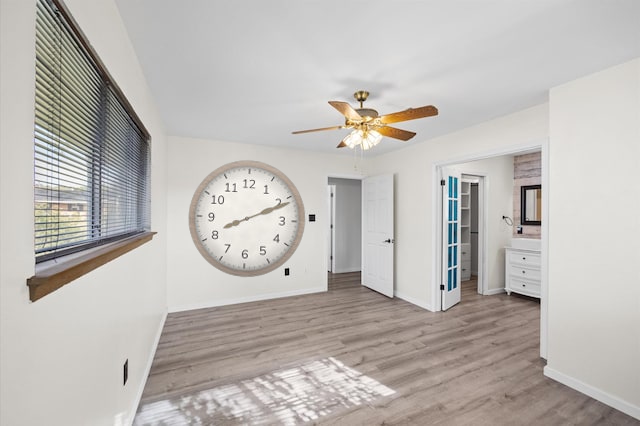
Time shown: h=8 m=11
